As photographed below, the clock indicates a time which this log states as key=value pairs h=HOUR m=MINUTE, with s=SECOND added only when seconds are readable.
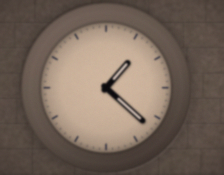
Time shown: h=1 m=22
